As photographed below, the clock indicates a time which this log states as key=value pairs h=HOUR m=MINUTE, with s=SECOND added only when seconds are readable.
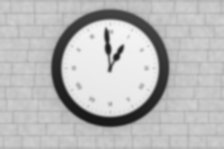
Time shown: h=12 m=59
